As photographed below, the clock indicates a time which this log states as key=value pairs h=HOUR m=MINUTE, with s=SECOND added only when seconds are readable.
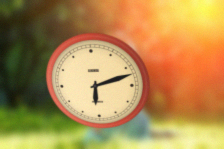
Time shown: h=6 m=12
